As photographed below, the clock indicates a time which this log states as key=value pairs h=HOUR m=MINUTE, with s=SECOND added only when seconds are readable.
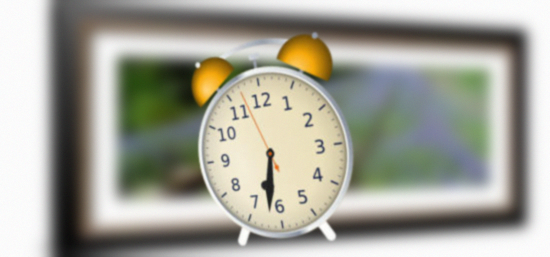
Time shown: h=6 m=31 s=57
